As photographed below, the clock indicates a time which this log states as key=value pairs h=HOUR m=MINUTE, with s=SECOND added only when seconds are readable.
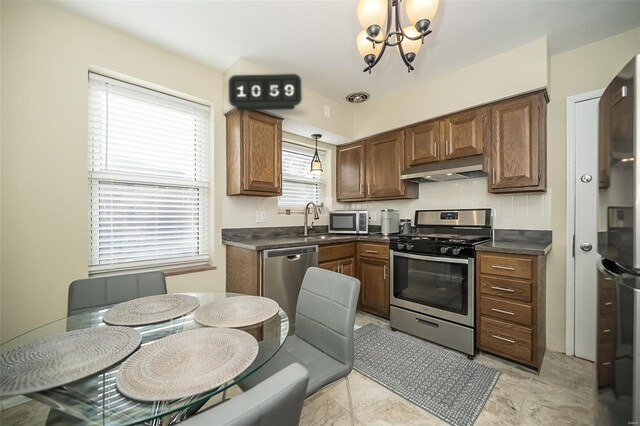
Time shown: h=10 m=59
